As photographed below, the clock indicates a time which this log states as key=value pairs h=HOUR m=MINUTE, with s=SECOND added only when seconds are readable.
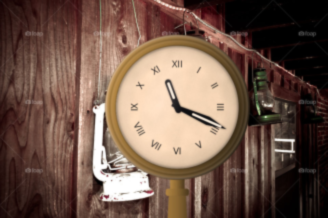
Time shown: h=11 m=19
